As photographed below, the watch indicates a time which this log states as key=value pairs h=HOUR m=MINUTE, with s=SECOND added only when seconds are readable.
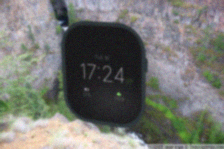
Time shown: h=17 m=24
